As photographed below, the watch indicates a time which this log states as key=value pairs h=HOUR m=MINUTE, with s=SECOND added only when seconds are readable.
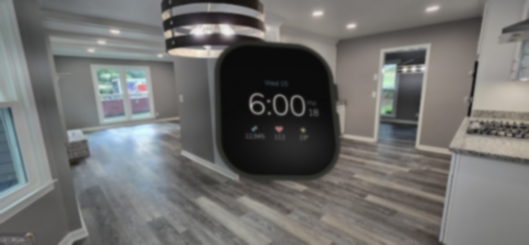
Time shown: h=6 m=0
